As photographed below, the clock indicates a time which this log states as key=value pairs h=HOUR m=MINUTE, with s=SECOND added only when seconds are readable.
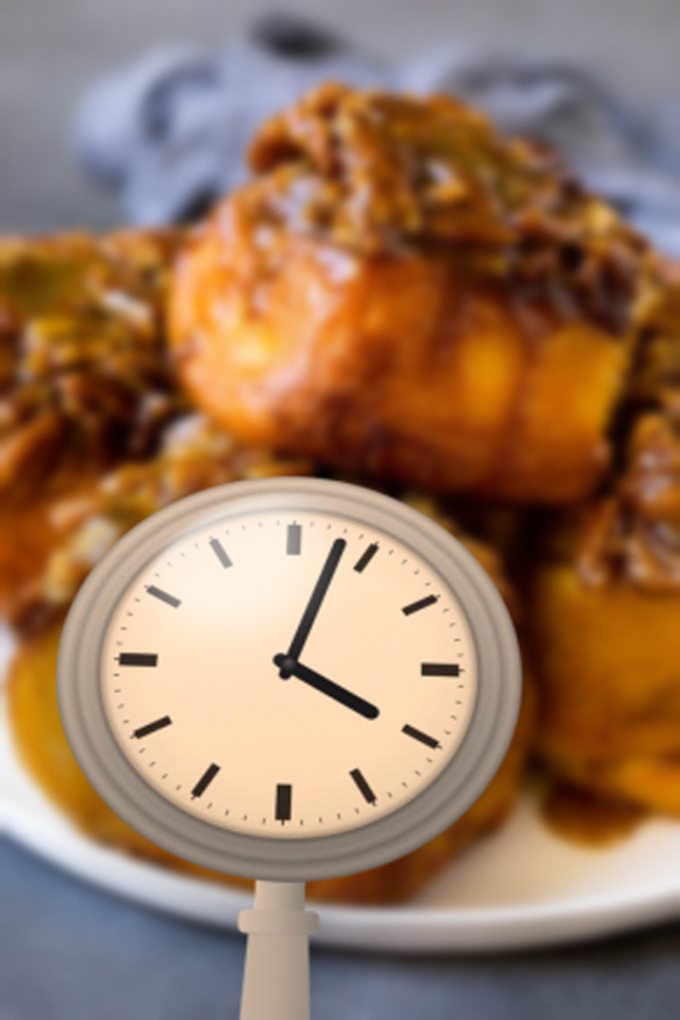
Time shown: h=4 m=3
